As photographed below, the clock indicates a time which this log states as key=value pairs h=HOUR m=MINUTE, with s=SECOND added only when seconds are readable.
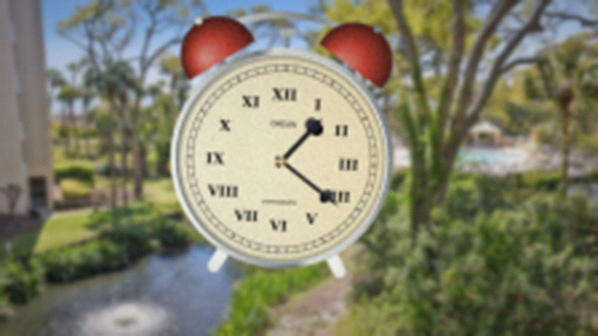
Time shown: h=1 m=21
